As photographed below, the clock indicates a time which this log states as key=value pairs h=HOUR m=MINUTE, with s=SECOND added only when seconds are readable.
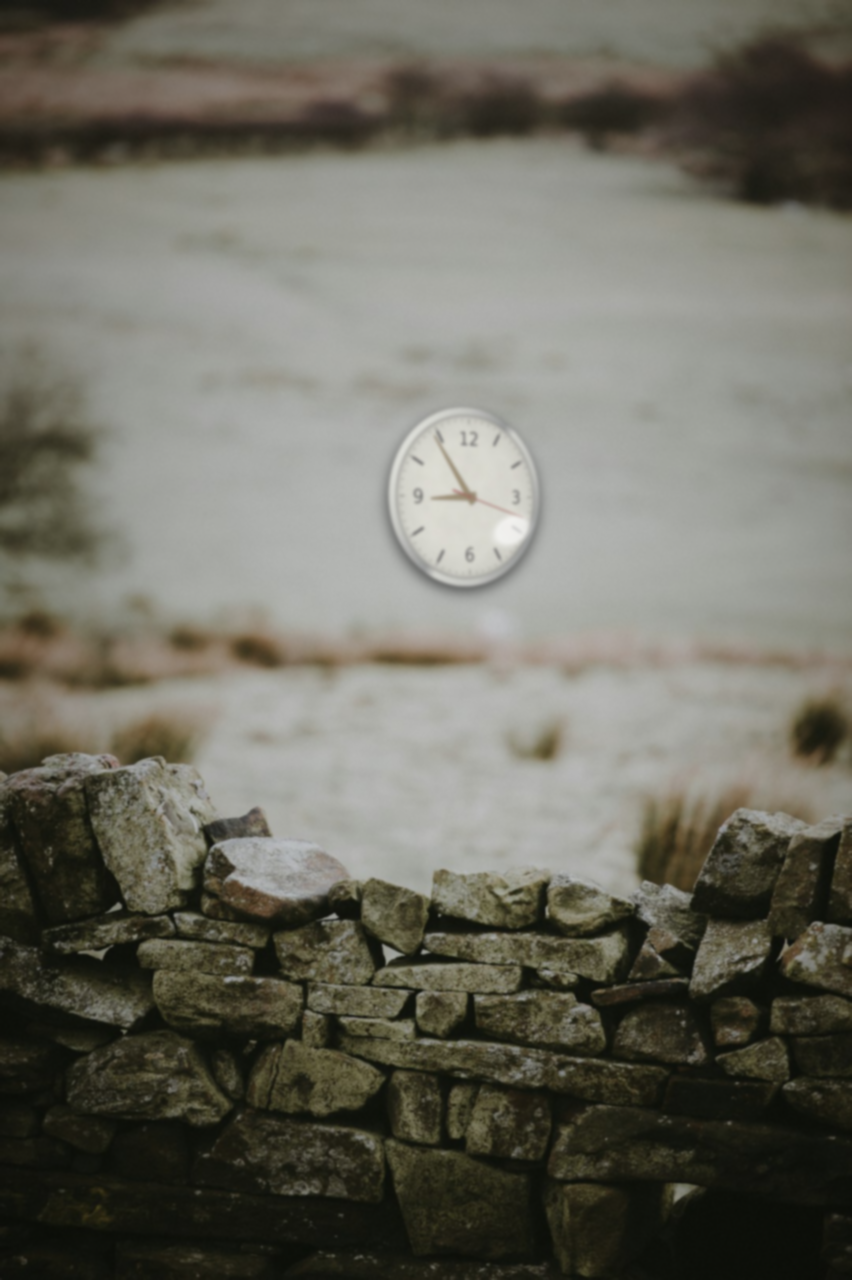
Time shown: h=8 m=54 s=18
